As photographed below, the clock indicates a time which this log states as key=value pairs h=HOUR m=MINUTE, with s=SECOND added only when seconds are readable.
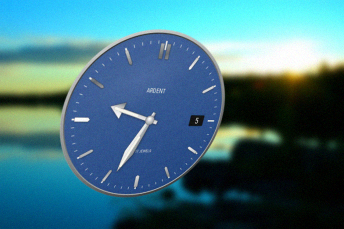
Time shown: h=9 m=34
